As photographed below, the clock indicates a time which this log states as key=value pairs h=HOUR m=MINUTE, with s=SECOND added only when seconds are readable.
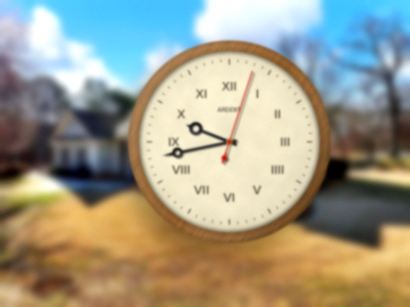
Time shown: h=9 m=43 s=3
